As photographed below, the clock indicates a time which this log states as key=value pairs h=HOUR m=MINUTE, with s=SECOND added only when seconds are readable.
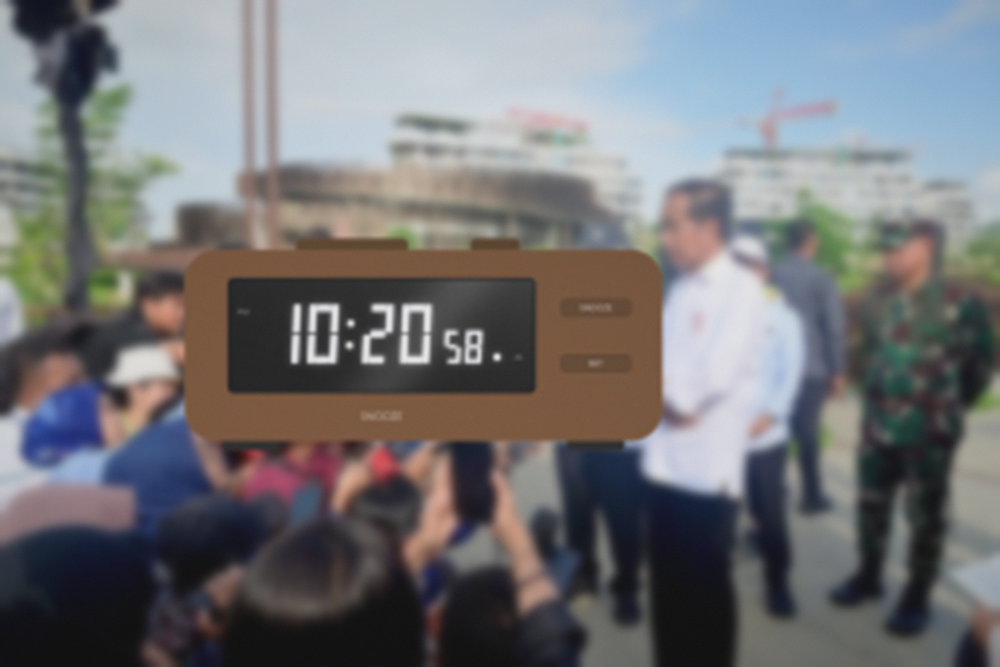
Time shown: h=10 m=20 s=58
